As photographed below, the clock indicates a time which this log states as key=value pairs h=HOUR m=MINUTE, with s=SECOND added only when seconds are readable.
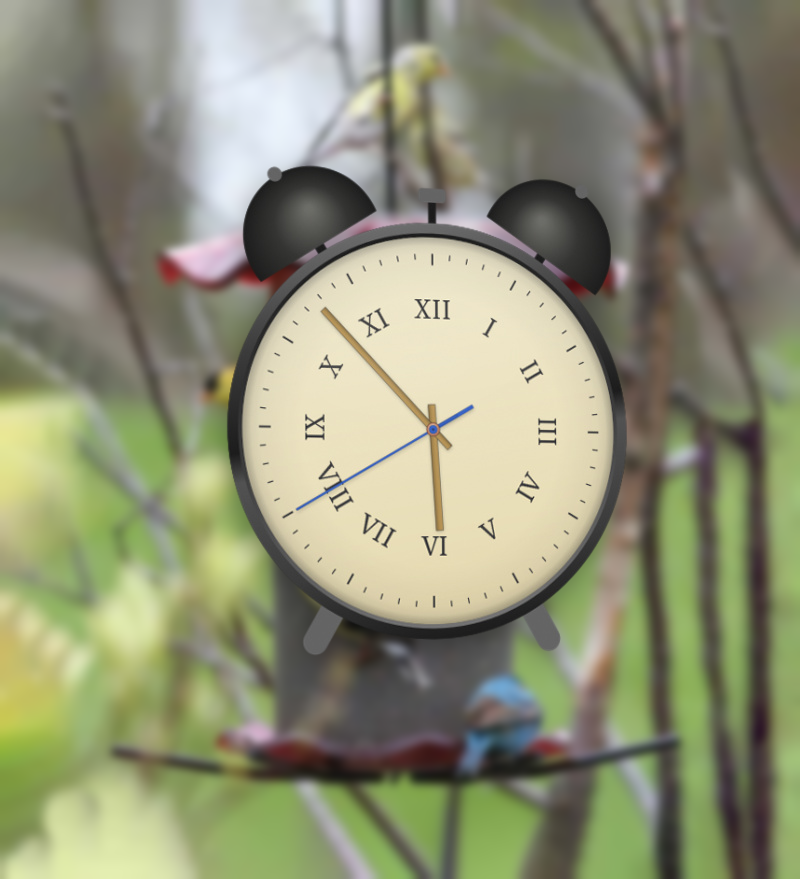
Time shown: h=5 m=52 s=40
